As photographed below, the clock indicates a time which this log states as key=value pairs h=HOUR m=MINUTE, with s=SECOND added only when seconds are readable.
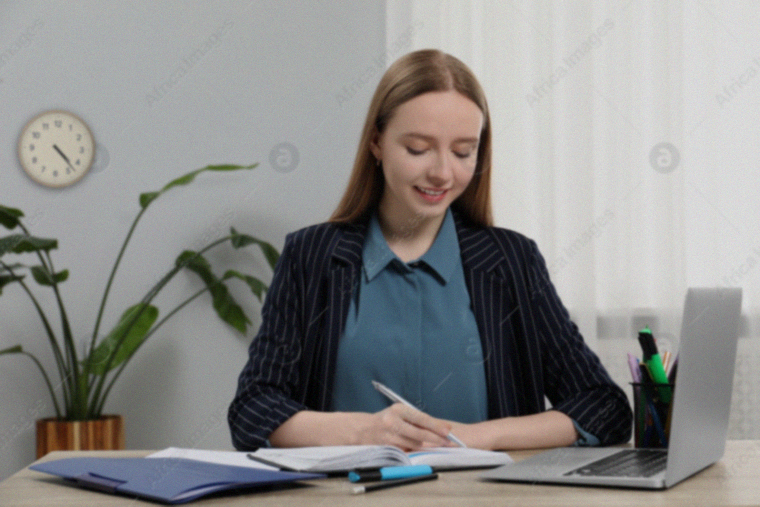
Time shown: h=4 m=23
